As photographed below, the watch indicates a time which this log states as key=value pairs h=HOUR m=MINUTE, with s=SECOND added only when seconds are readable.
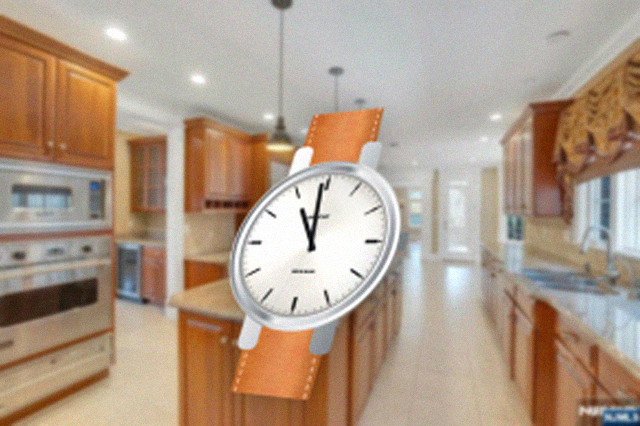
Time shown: h=10 m=59
